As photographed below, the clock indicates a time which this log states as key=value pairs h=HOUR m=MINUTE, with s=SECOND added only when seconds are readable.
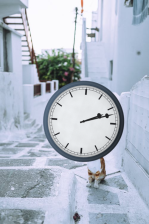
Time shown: h=2 m=12
